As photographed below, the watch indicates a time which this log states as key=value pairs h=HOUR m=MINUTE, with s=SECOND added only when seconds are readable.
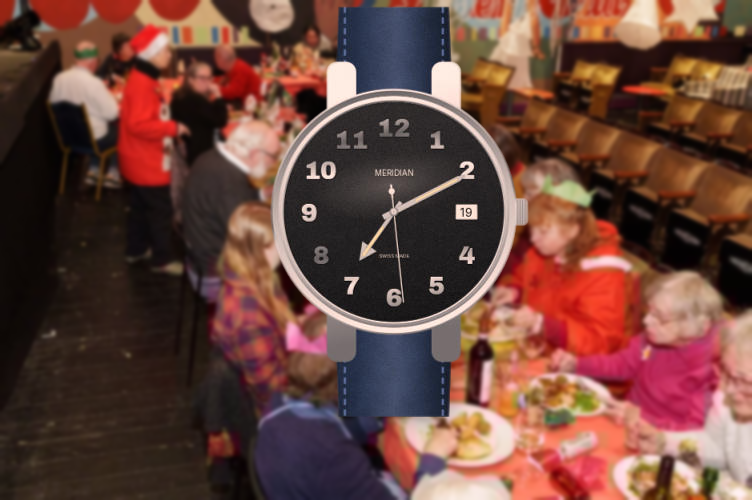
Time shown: h=7 m=10 s=29
